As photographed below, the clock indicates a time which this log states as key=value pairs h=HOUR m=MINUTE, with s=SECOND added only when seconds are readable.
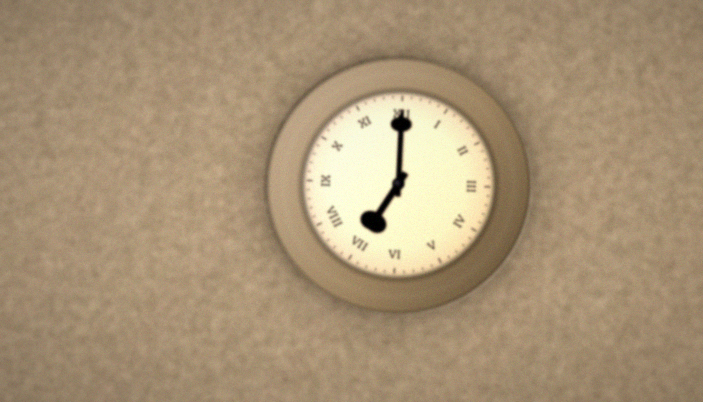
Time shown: h=7 m=0
